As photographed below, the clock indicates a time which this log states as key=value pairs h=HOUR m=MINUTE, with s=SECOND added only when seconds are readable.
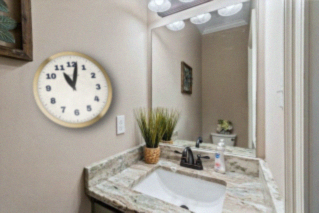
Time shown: h=11 m=2
